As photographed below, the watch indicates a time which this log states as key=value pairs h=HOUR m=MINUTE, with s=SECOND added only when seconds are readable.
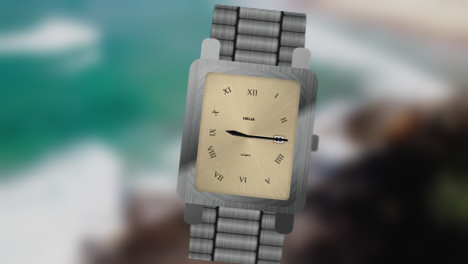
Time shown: h=9 m=15
